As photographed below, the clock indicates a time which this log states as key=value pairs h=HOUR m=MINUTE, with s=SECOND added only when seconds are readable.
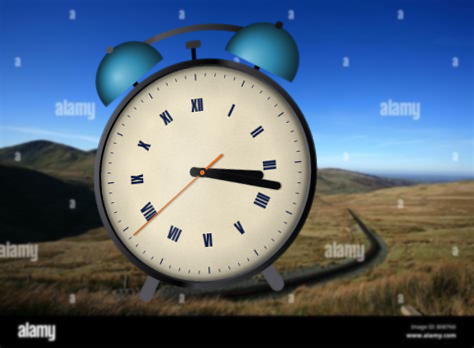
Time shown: h=3 m=17 s=39
